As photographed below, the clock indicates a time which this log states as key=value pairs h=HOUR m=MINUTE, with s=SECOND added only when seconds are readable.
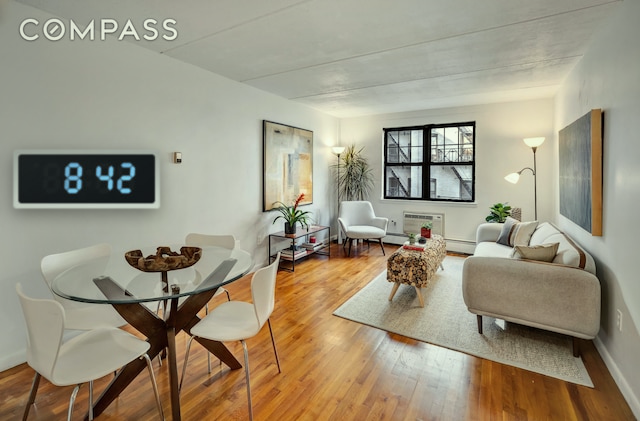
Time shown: h=8 m=42
